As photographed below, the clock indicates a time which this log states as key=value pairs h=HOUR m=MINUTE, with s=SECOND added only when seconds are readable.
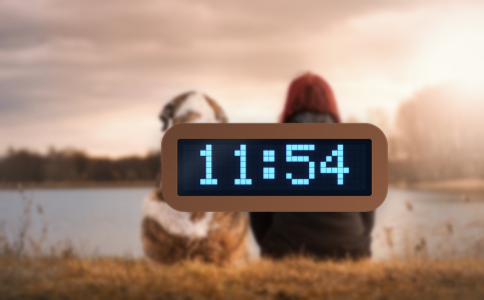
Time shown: h=11 m=54
